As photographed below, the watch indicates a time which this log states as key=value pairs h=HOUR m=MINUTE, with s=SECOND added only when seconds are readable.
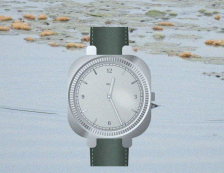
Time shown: h=12 m=26
